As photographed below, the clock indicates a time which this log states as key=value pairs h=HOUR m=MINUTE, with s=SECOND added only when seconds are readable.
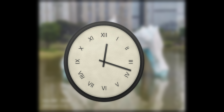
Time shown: h=12 m=18
